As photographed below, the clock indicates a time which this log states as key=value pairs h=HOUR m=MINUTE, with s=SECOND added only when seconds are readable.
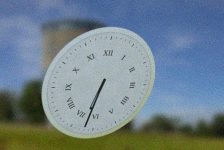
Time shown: h=6 m=32
